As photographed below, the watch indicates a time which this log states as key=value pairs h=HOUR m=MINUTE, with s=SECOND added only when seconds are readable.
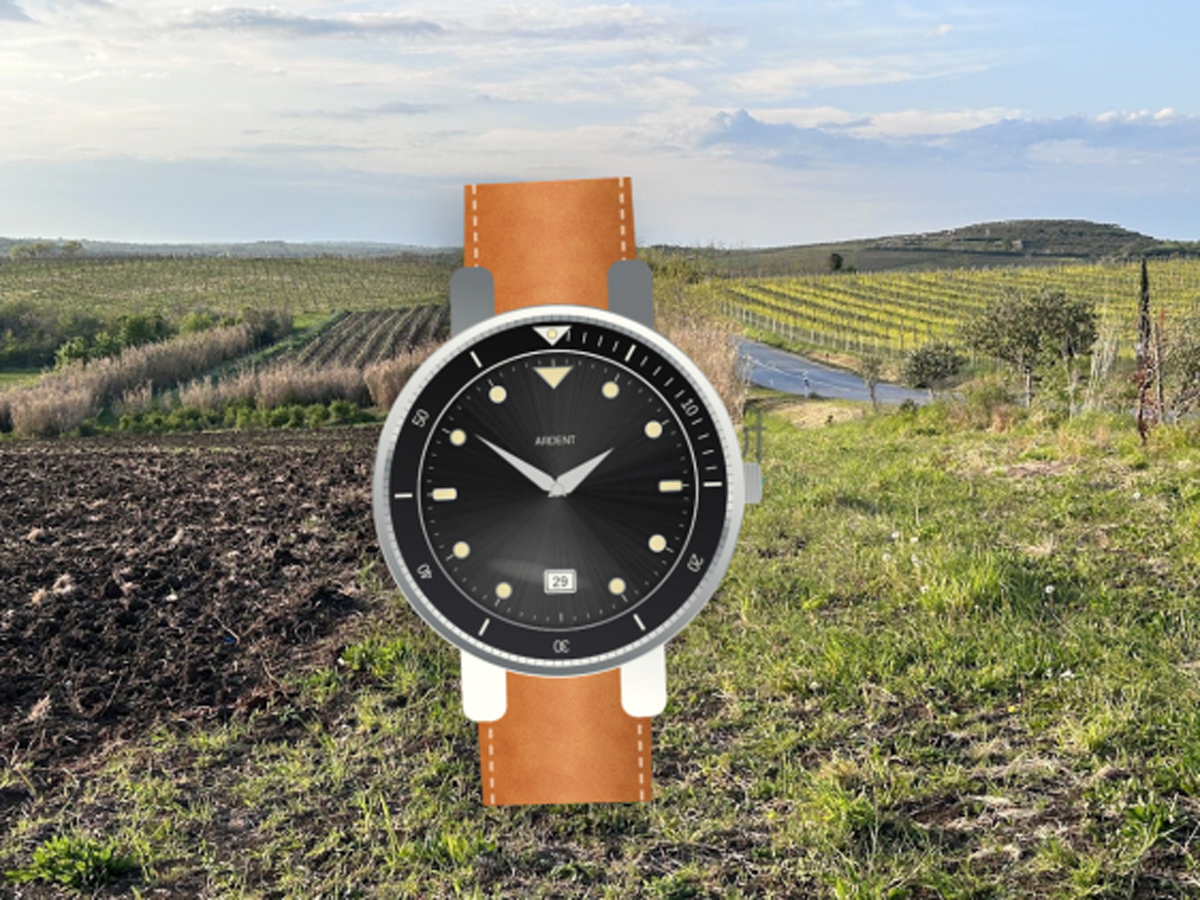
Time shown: h=1 m=51
